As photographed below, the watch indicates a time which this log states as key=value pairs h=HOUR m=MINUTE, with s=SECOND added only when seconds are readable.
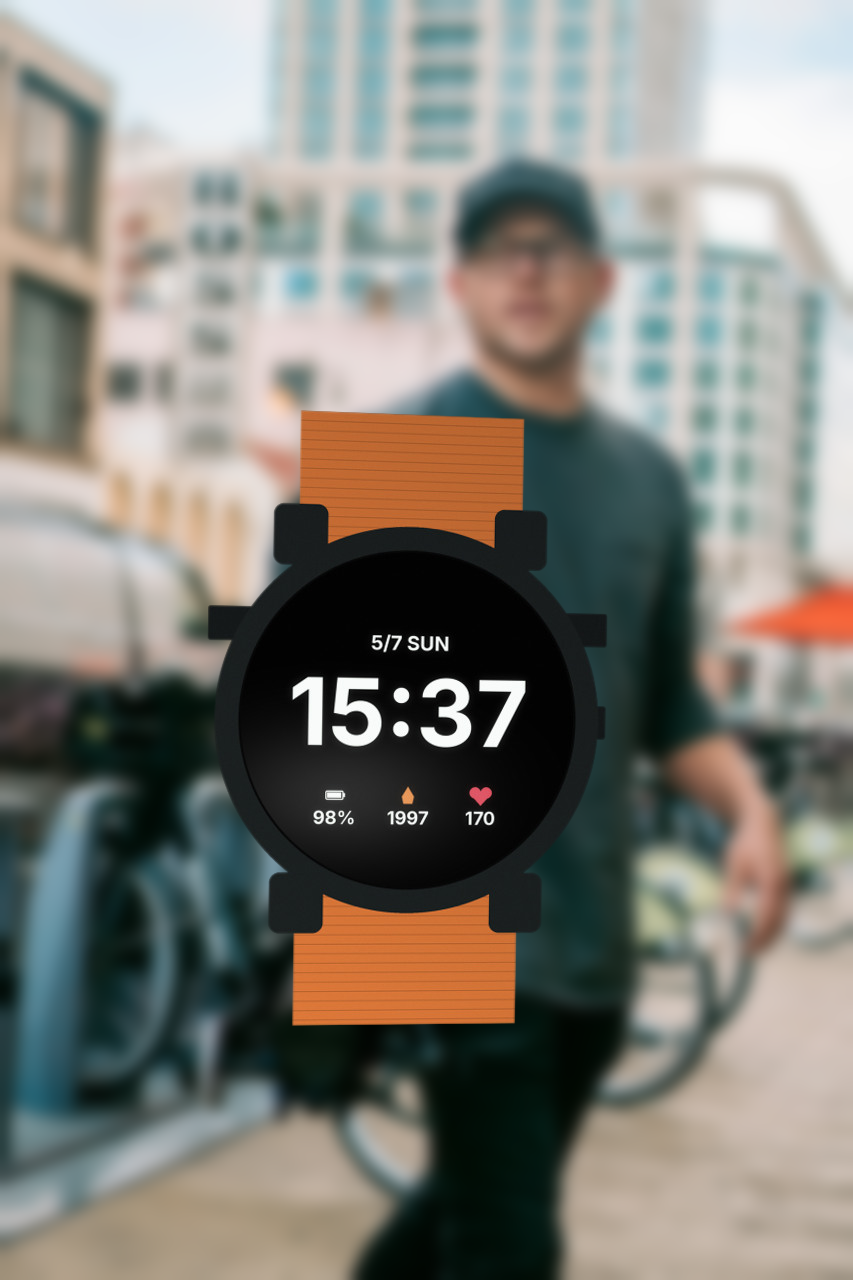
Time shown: h=15 m=37
